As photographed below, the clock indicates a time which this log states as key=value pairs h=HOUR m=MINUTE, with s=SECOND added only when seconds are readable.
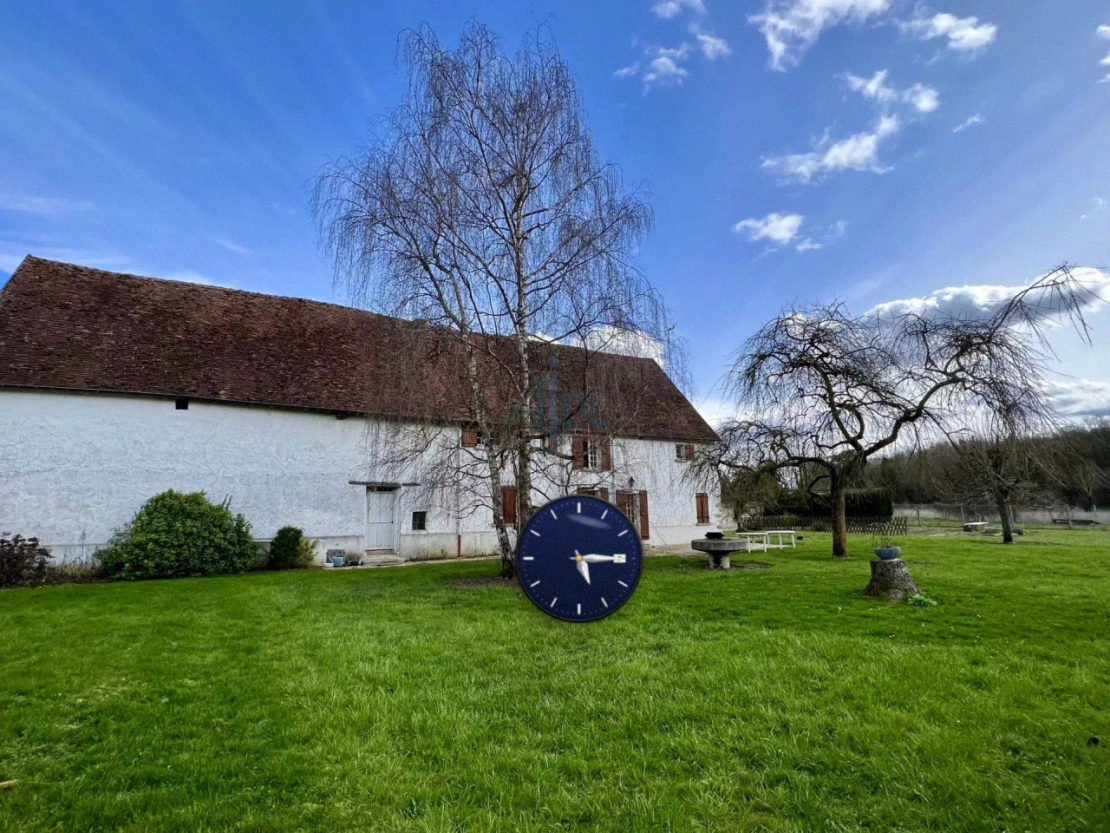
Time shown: h=5 m=15
